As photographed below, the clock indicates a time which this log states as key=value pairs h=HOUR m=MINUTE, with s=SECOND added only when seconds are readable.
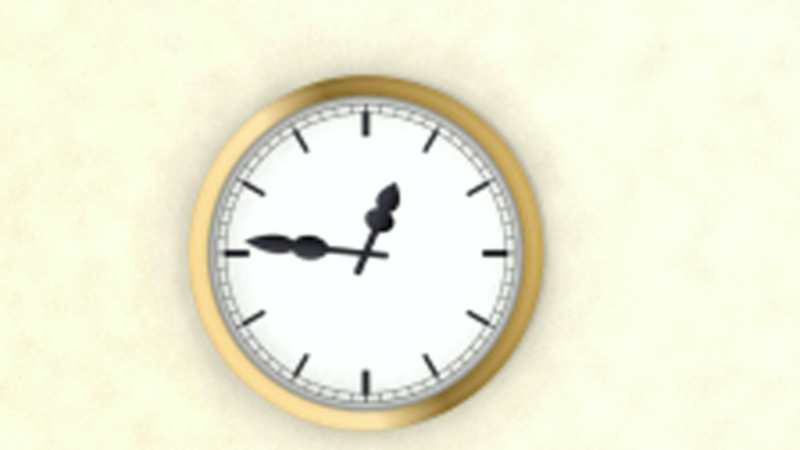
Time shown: h=12 m=46
